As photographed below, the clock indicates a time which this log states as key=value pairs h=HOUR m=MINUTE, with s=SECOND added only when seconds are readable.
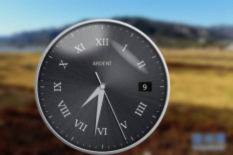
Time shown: h=7 m=31 s=26
